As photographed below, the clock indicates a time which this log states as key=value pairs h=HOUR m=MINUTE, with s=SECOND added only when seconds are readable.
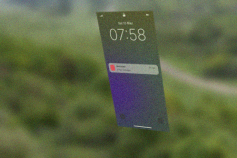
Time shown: h=7 m=58
